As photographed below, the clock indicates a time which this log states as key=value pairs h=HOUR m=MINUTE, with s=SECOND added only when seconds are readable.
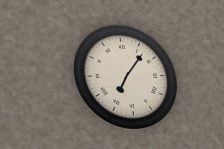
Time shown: h=7 m=7
